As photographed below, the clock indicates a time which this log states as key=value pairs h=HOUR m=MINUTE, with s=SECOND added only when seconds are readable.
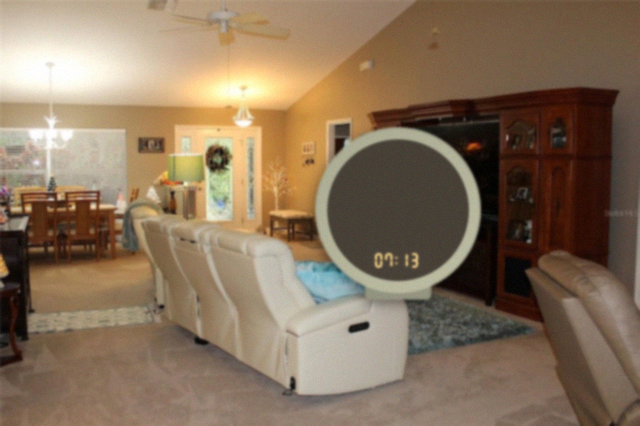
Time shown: h=7 m=13
